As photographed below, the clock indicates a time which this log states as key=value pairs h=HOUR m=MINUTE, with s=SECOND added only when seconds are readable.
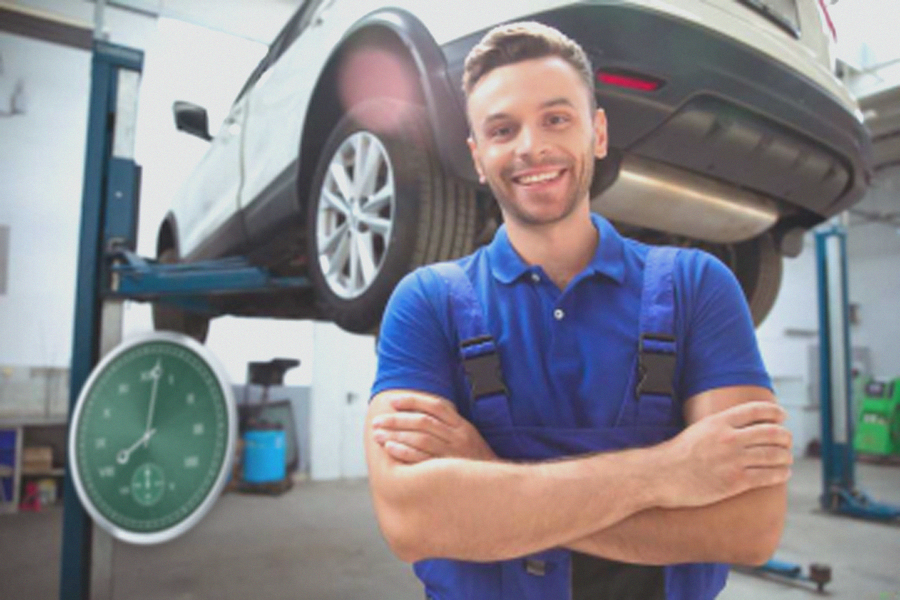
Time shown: h=8 m=2
